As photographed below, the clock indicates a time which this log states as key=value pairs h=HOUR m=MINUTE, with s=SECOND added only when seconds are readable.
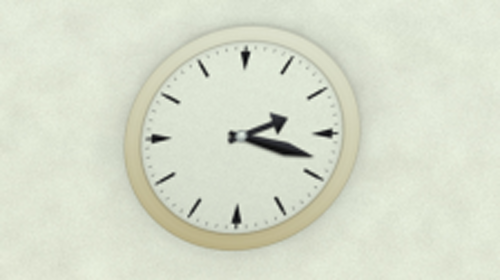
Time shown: h=2 m=18
